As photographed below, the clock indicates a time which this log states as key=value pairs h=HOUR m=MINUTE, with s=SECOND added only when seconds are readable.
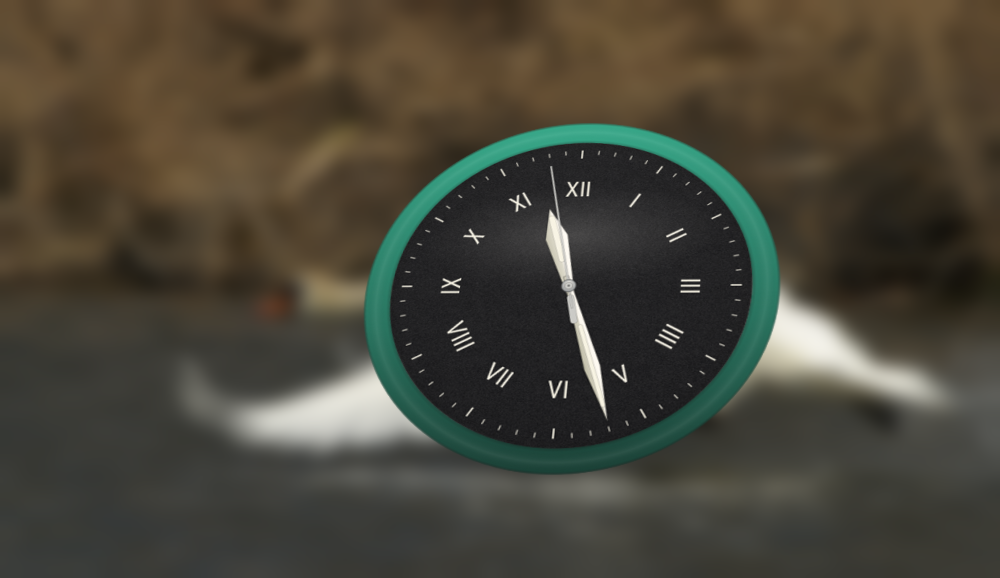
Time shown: h=11 m=26 s=58
